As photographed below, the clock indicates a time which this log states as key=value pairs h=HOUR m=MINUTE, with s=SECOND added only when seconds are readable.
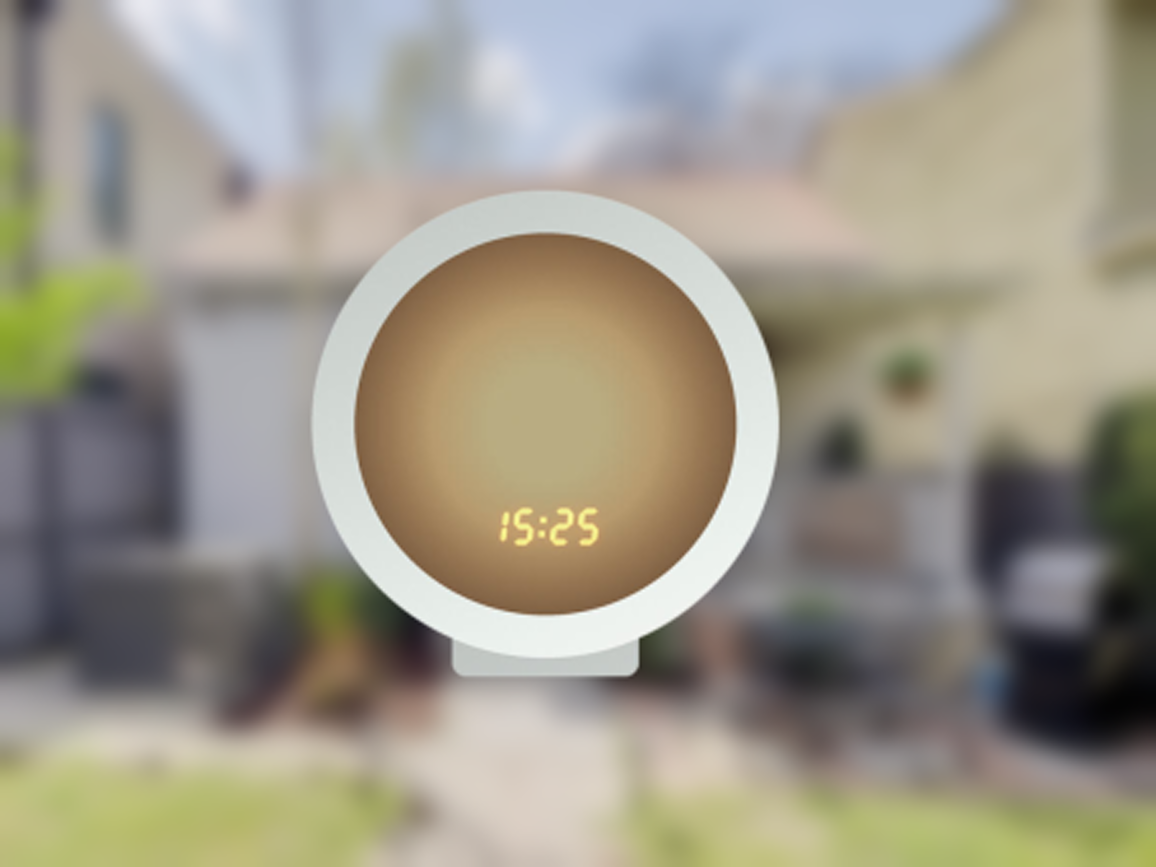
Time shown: h=15 m=25
